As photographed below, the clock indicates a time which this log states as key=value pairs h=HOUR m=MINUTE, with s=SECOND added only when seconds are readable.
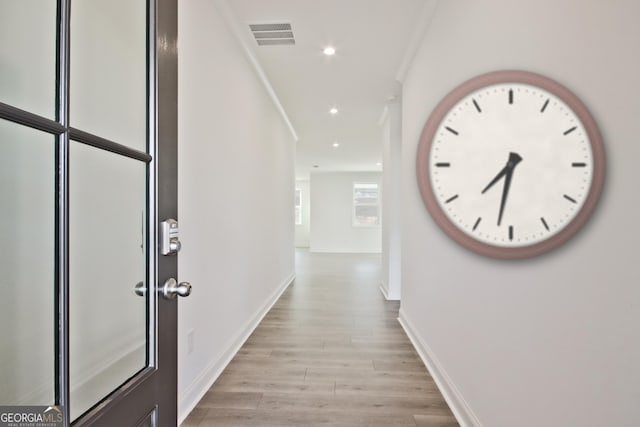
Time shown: h=7 m=32
